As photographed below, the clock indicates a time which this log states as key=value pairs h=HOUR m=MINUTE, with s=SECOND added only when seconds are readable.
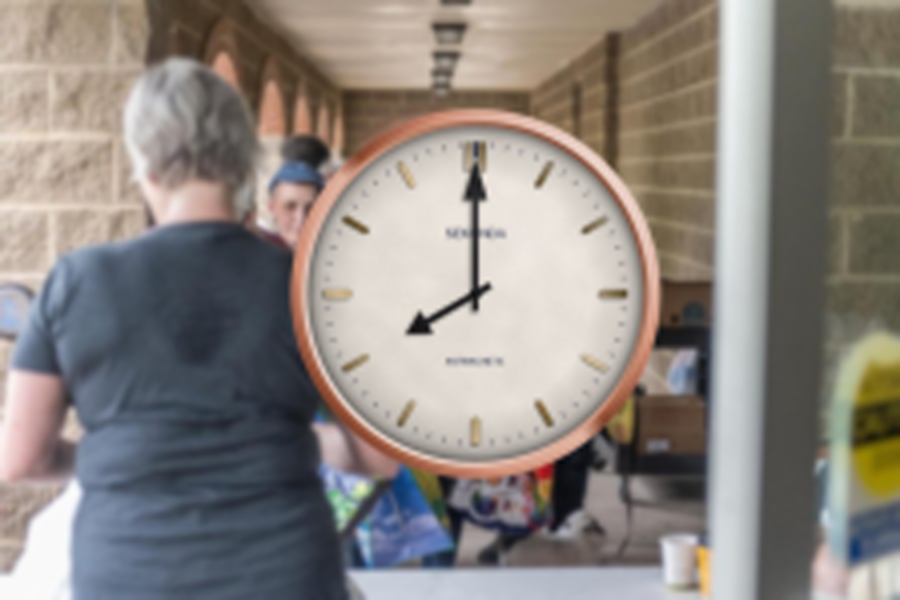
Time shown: h=8 m=0
